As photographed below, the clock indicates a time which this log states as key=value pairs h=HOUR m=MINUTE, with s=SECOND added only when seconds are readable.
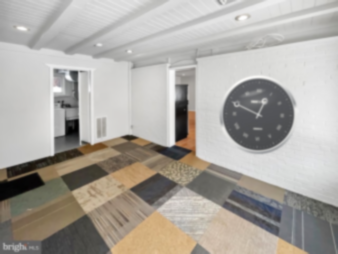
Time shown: h=12 m=49
